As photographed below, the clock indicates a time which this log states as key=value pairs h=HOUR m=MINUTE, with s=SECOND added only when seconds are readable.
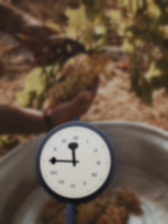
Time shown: h=11 m=45
